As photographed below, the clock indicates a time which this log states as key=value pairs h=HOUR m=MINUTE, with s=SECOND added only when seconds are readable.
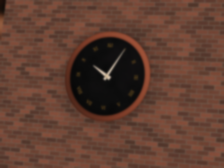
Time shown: h=10 m=5
